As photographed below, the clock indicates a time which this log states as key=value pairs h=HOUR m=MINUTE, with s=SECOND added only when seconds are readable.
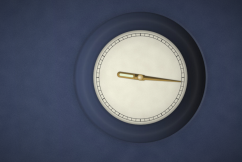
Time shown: h=9 m=16
